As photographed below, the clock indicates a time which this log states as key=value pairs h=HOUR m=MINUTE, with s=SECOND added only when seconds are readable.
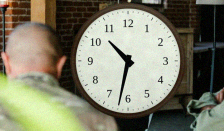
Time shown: h=10 m=32
